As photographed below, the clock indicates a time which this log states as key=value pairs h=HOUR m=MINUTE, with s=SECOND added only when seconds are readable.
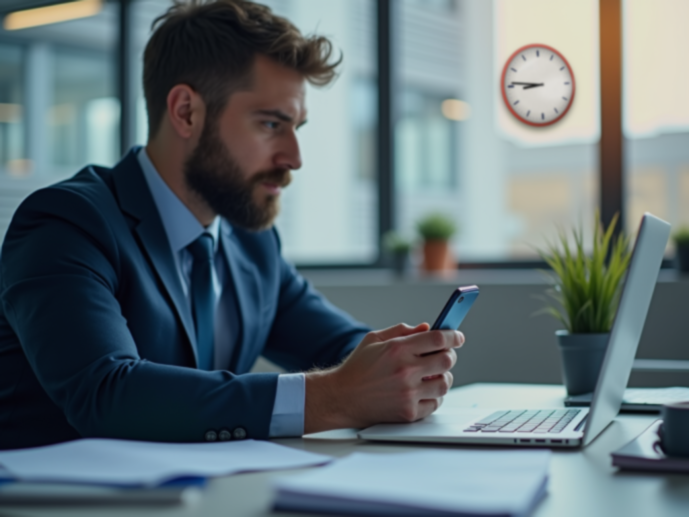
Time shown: h=8 m=46
